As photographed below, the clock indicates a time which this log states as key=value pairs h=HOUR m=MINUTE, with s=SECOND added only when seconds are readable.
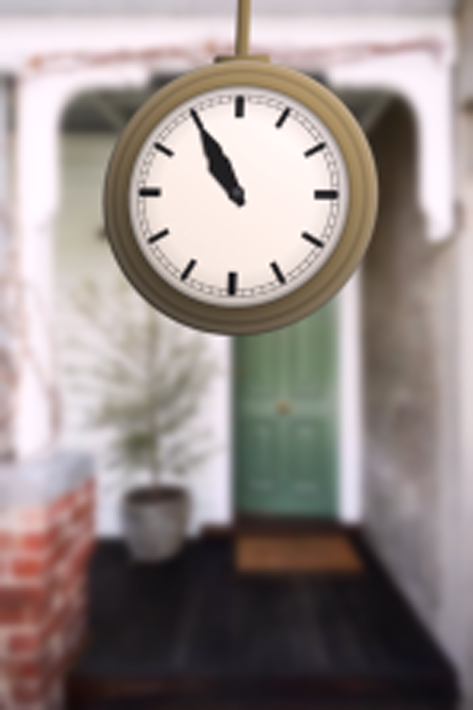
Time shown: h=10 m=55
